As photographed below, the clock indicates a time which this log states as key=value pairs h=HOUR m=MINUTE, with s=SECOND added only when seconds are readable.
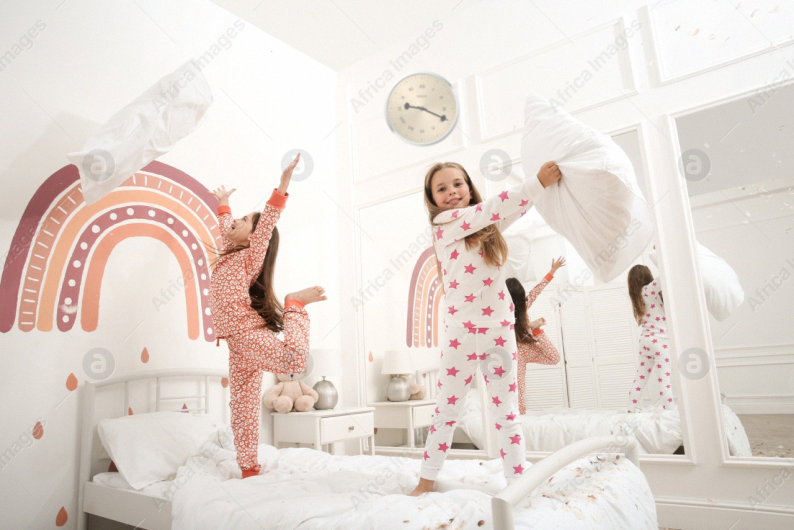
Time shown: h=9 m=19
